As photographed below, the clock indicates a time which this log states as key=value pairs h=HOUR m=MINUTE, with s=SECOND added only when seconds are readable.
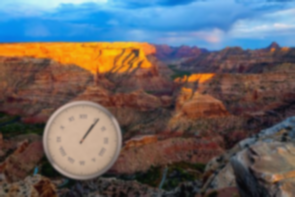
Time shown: h=1 m=6
